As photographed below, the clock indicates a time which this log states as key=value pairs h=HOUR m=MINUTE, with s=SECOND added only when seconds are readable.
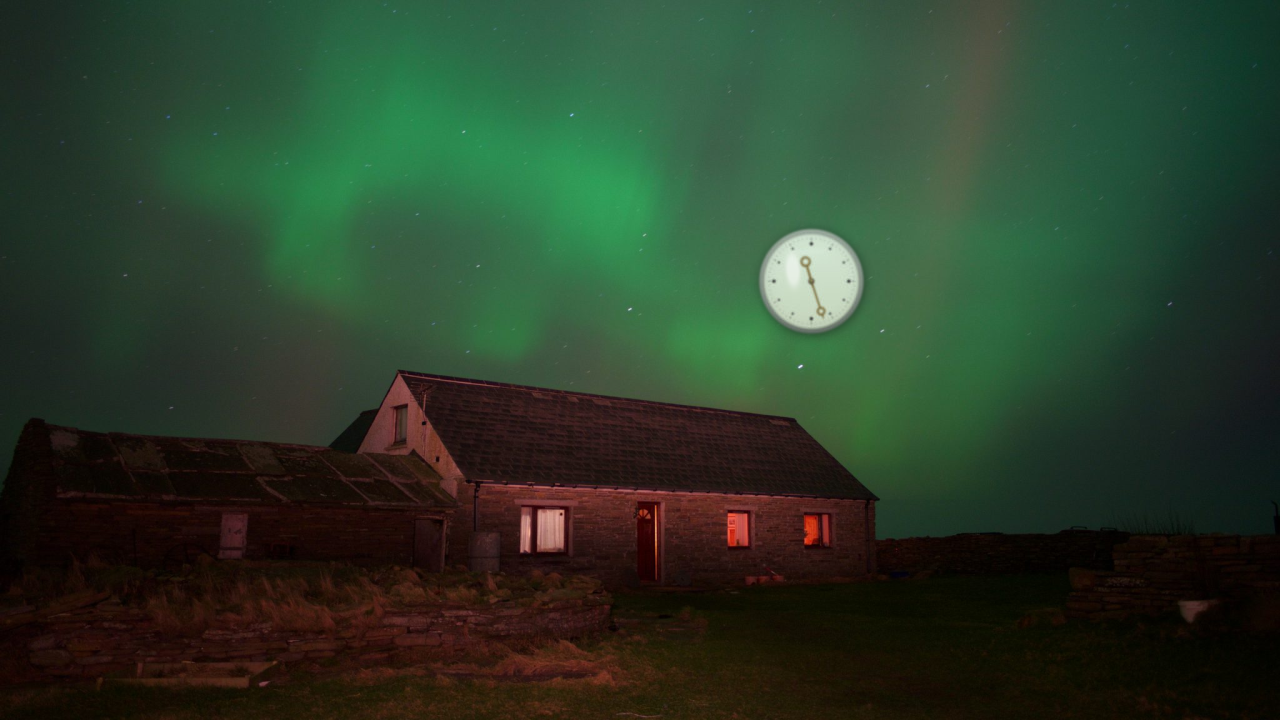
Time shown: h=11 m=27
